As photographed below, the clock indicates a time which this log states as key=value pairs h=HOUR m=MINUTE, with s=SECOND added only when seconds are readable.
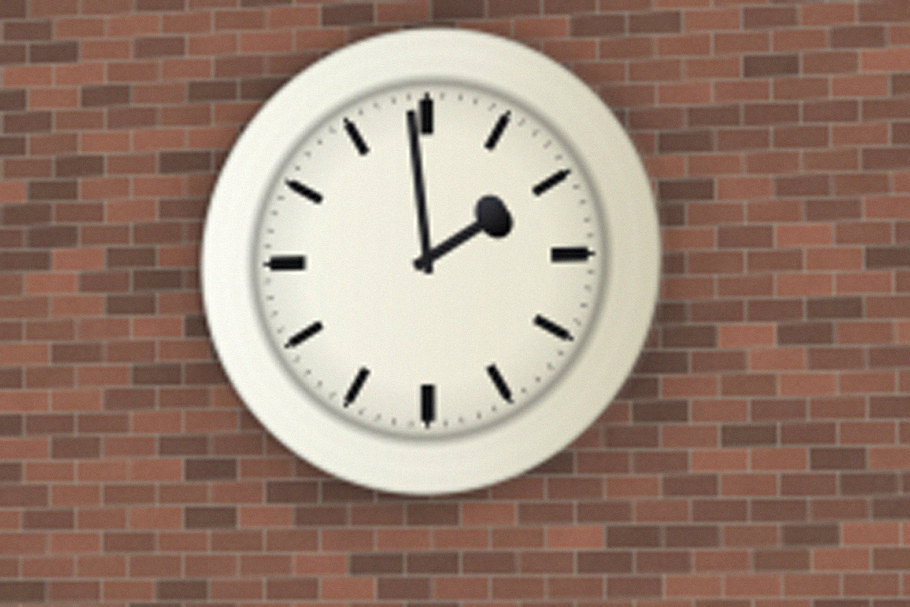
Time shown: h=1 m=59
